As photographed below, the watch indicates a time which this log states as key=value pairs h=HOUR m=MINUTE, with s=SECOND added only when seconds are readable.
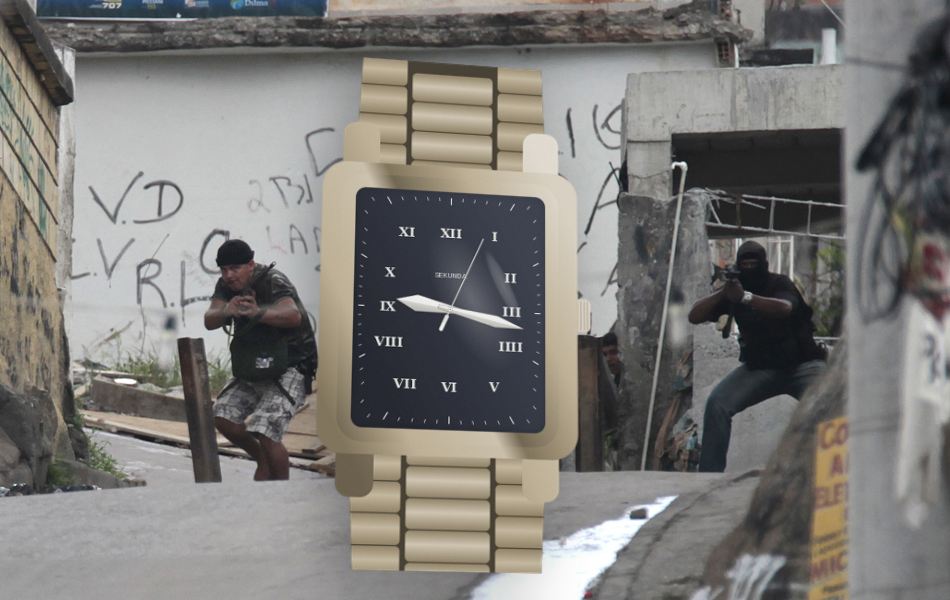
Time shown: h=9 m=17 s=4
